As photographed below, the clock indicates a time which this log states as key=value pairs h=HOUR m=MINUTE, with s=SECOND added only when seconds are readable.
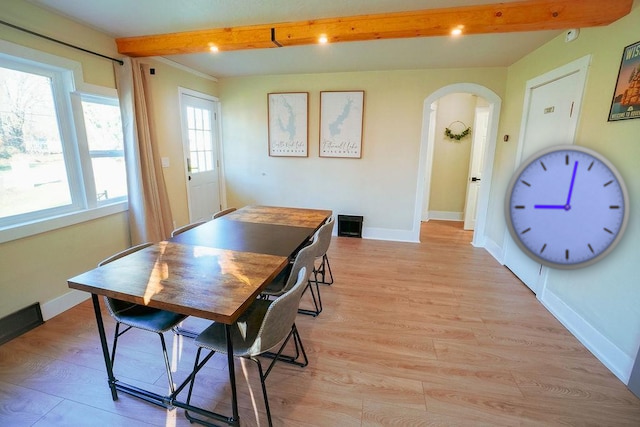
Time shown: h=9 m=2
